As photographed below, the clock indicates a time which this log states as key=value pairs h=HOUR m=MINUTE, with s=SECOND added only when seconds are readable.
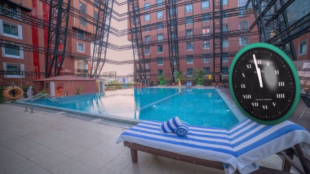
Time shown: h=11 m=59
